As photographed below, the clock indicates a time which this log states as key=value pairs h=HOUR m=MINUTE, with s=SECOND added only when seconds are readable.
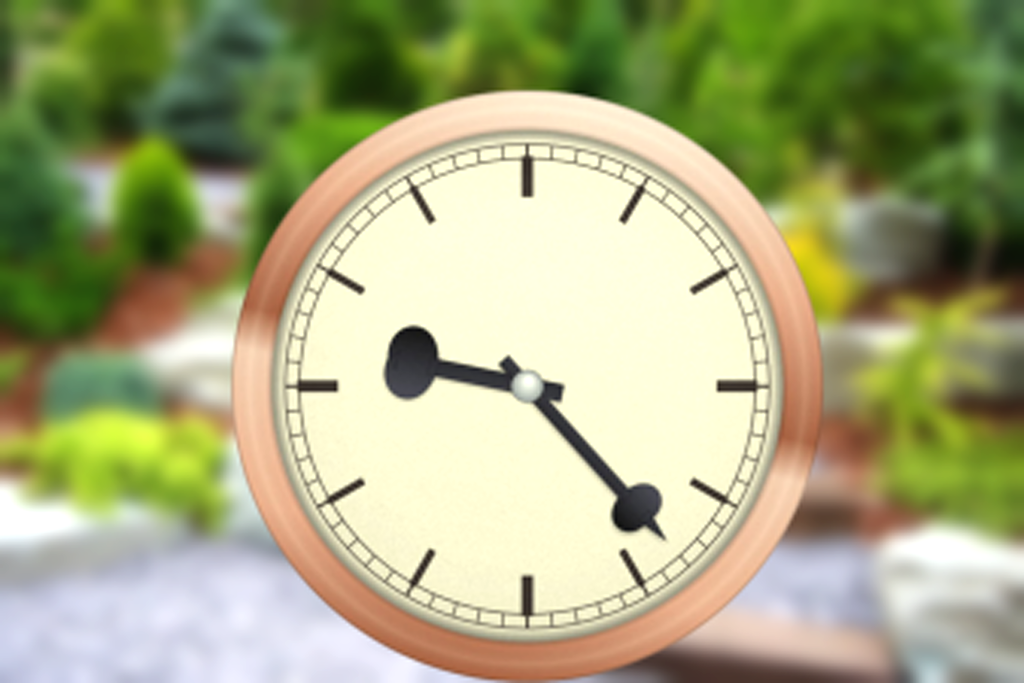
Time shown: h=9 m=23
